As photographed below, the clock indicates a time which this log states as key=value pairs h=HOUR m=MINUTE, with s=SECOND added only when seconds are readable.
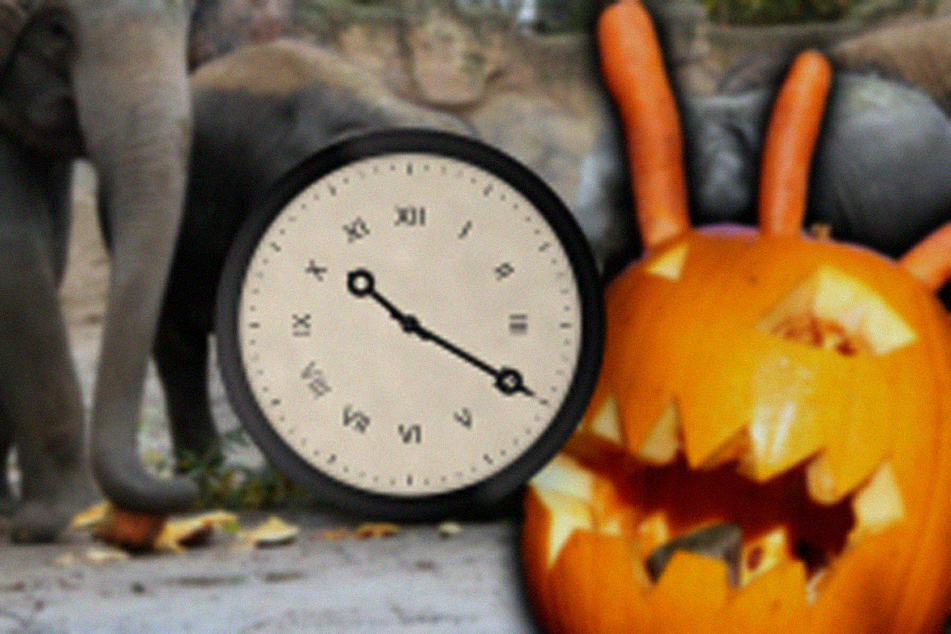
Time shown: h=10 m=20
